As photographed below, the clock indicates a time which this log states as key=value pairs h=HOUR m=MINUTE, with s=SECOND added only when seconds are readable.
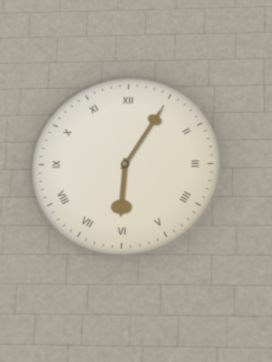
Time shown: h=6 m=5
